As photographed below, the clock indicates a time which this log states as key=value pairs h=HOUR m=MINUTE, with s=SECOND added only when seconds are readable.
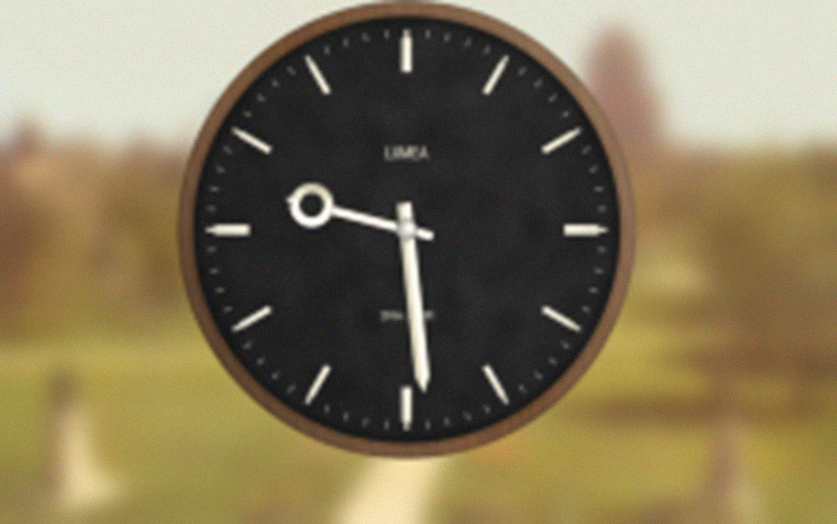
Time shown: h=9 m=29
